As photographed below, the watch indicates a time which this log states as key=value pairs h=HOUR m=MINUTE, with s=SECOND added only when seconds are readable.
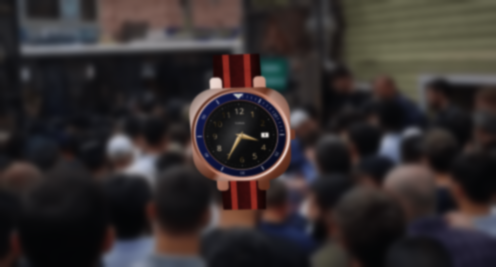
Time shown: h=3 m=35
